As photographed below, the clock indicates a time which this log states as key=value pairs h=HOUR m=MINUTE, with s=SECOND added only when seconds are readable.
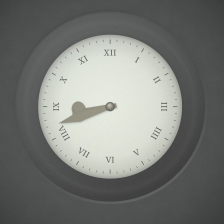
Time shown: h=8 m=42
